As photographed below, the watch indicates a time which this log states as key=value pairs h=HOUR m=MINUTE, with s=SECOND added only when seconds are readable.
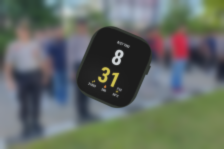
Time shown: h=8 m=31
